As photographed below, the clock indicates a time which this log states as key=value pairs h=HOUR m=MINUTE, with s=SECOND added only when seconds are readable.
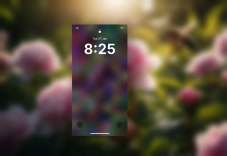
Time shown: h=8 m=25
